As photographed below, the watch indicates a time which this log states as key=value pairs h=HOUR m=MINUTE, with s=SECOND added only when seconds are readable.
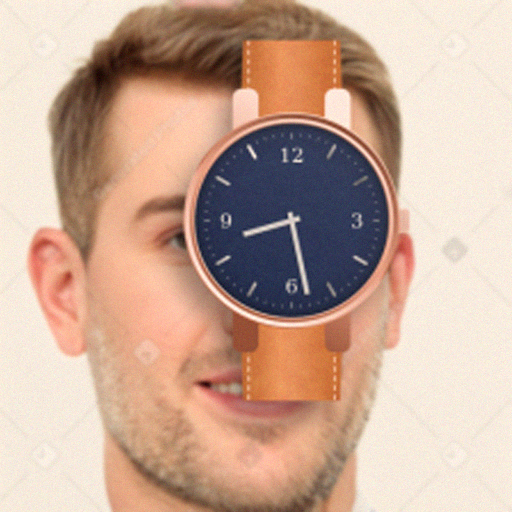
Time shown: h=8 m=28
